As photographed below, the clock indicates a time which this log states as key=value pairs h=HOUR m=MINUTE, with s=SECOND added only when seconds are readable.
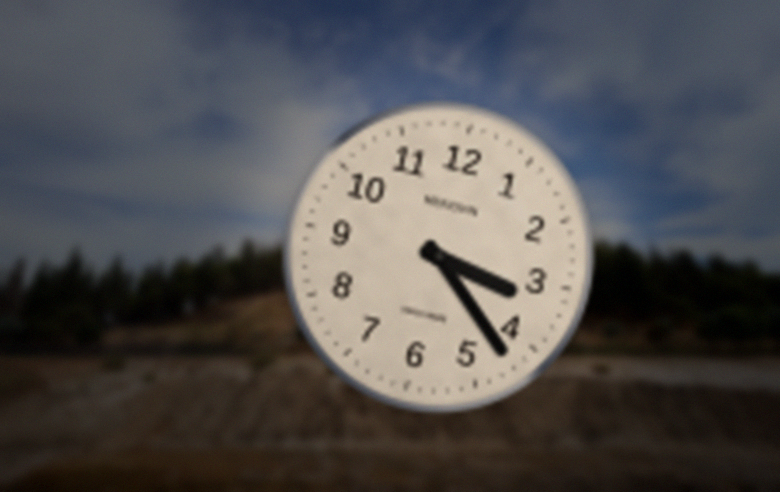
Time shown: h=3 m=22
